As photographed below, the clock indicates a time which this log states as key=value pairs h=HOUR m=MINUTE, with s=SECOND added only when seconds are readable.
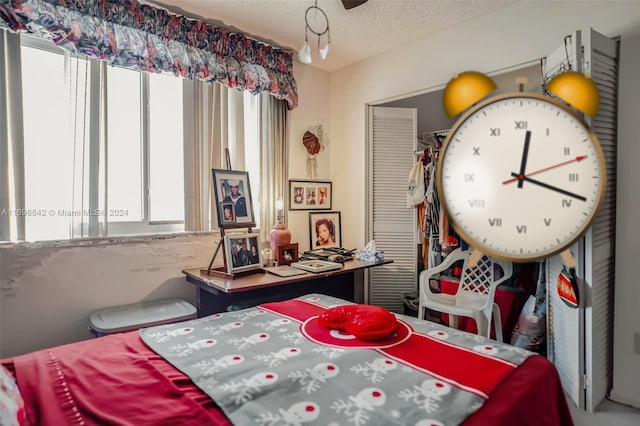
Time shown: h=12 m=18 s=12
